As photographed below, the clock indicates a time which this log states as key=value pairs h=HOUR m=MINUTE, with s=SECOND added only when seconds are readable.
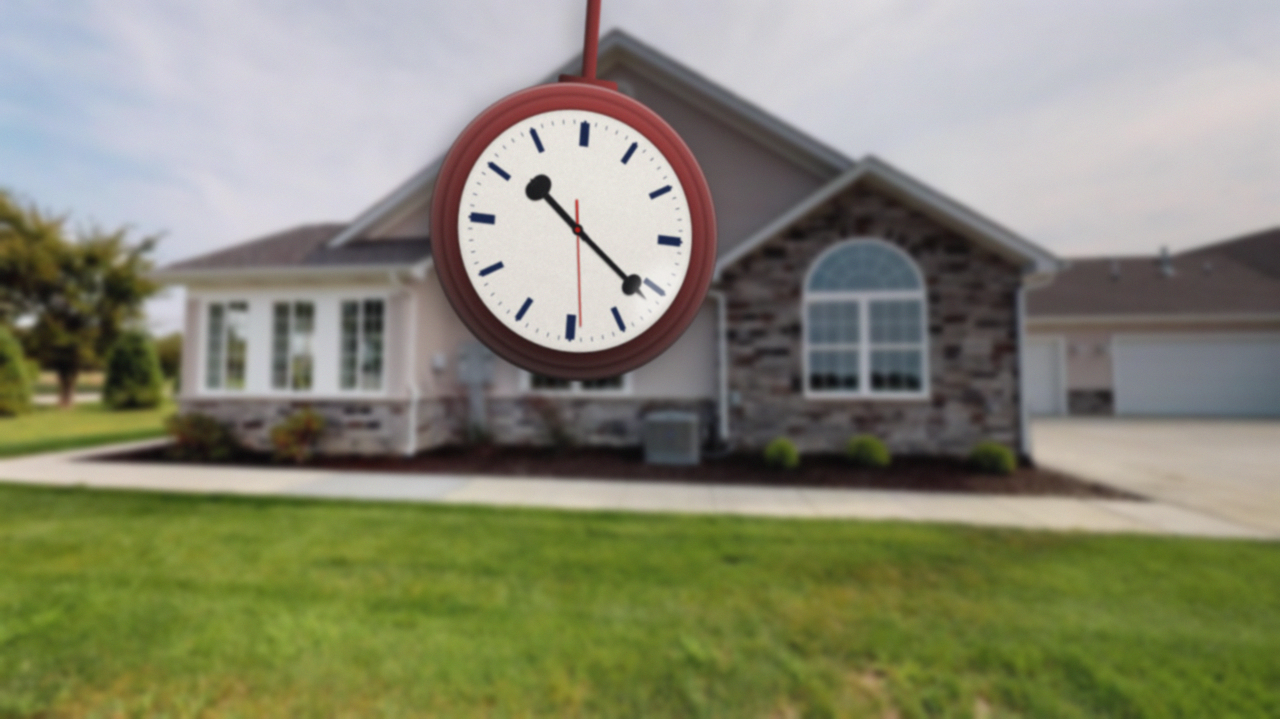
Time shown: h=10 m=21 s=29
